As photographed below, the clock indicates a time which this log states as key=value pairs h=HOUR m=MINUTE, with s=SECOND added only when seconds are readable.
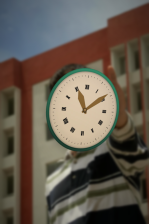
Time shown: h=11 m=9
